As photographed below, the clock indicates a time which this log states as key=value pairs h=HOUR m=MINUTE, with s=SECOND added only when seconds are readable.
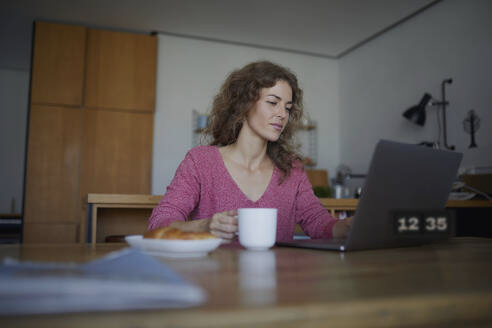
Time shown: h=12 m=35
